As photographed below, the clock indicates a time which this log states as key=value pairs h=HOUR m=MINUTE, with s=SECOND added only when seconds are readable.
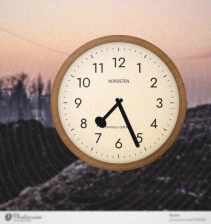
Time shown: h=7 m=26
